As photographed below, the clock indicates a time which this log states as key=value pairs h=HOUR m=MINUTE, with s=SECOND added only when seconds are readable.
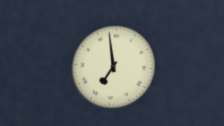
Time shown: h=6 m=58
